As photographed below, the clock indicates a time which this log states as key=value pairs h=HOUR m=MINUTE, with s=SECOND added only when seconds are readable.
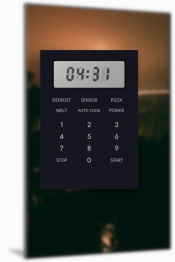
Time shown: h=4 m=31
